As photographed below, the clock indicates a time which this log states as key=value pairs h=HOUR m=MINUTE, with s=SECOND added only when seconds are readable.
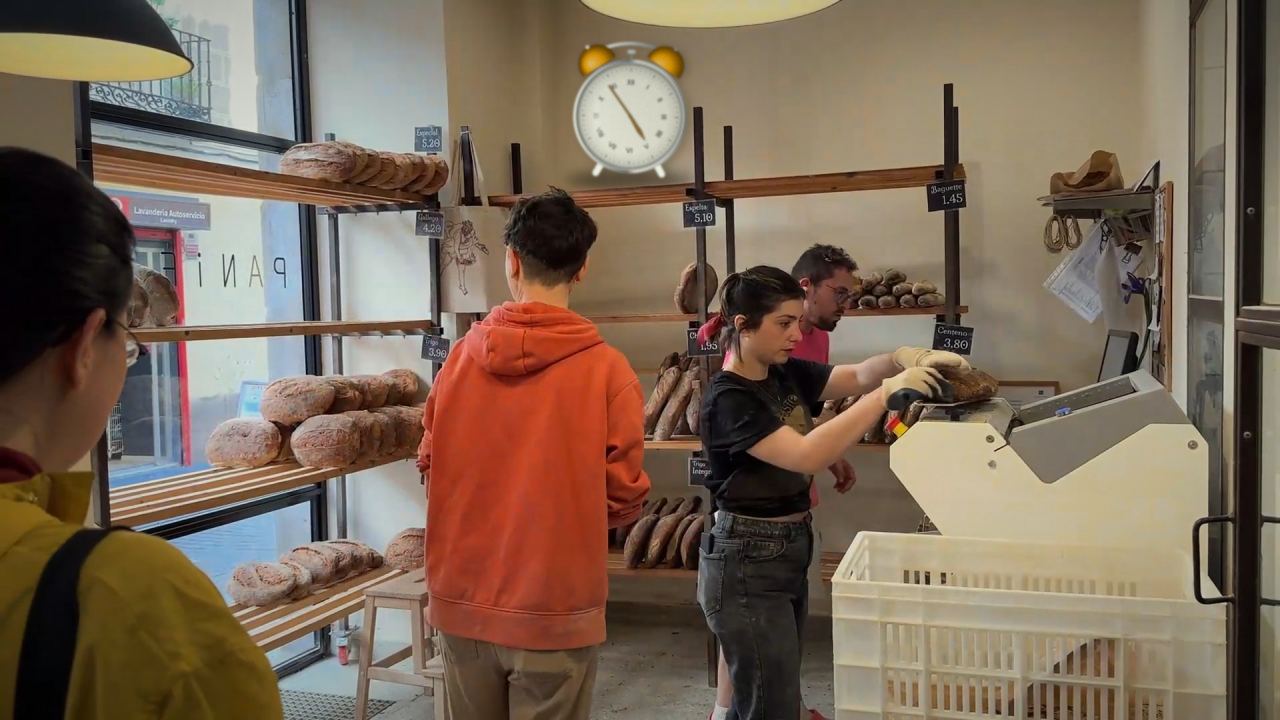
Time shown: h=4 m=54
